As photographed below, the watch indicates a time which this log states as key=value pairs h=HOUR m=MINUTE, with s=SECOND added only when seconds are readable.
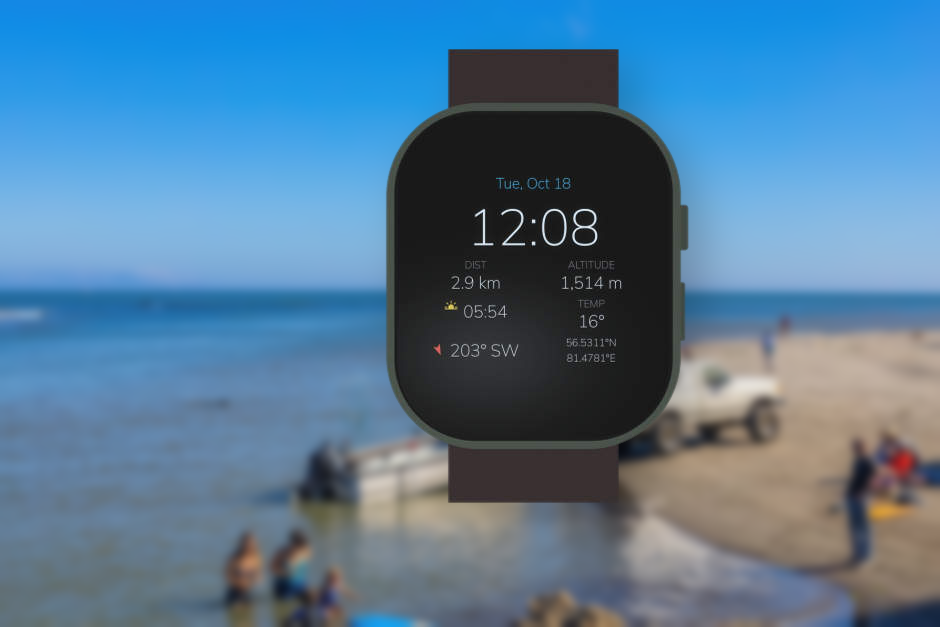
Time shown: h=12 m=8
